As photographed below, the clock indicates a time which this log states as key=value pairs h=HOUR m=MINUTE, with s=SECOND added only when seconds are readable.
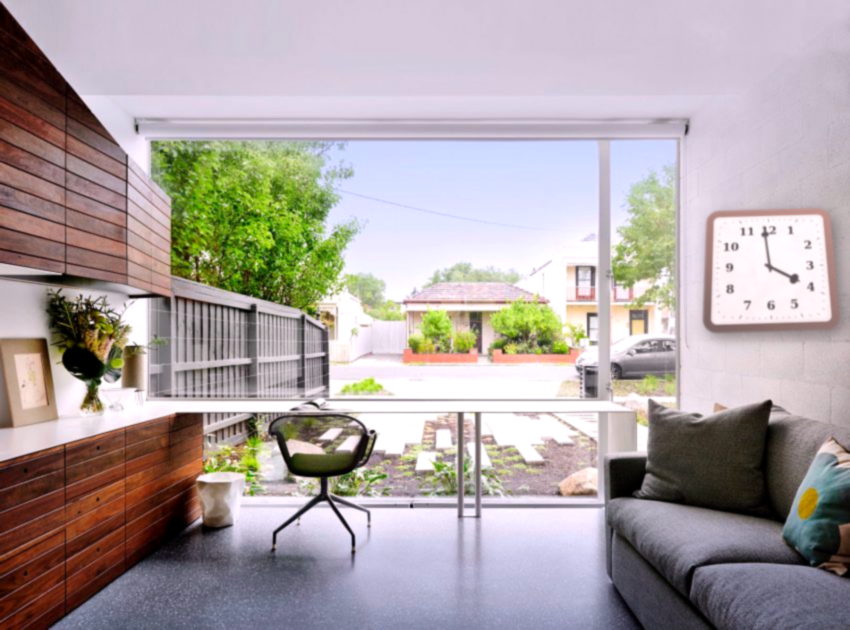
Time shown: h=3 m=59
